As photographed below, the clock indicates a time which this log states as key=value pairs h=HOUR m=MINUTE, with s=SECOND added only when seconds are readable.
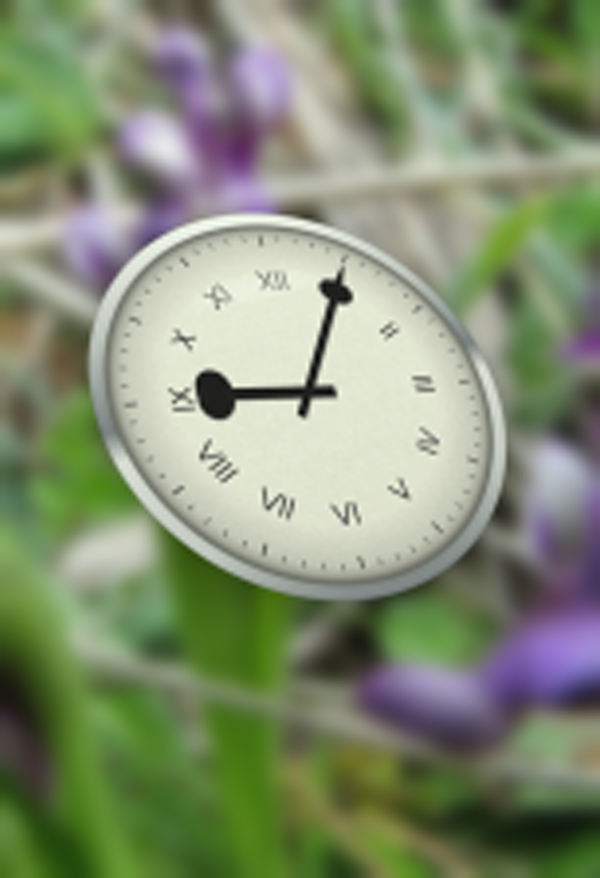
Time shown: h=9 m=5
